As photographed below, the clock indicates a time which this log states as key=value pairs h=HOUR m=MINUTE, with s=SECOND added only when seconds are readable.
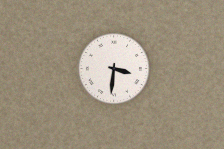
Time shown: h=3 m=31
